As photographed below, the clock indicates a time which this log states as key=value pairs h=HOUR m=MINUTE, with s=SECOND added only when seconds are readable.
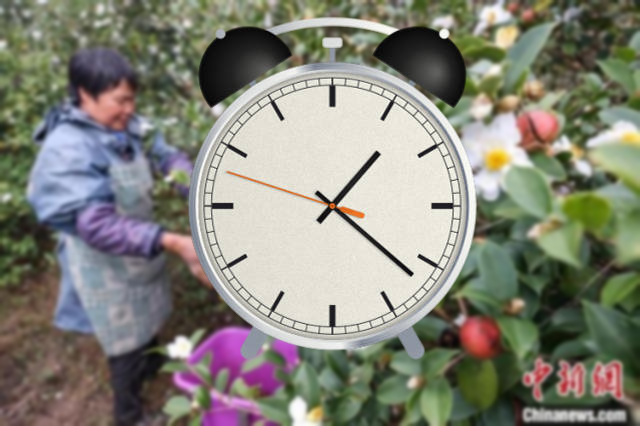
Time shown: h=1 m=21 s=48
